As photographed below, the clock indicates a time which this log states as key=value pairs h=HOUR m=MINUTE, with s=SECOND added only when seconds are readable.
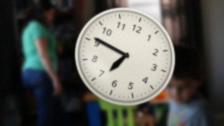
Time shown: h=6 m=46
